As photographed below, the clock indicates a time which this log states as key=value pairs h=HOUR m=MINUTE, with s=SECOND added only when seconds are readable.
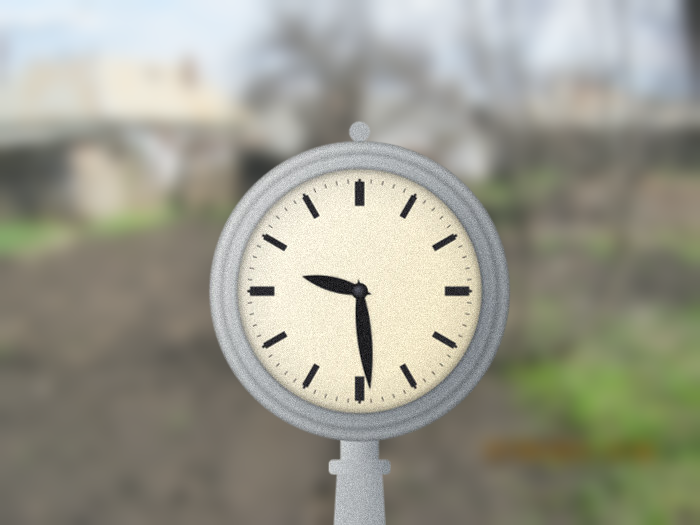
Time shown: h=9 m=29
